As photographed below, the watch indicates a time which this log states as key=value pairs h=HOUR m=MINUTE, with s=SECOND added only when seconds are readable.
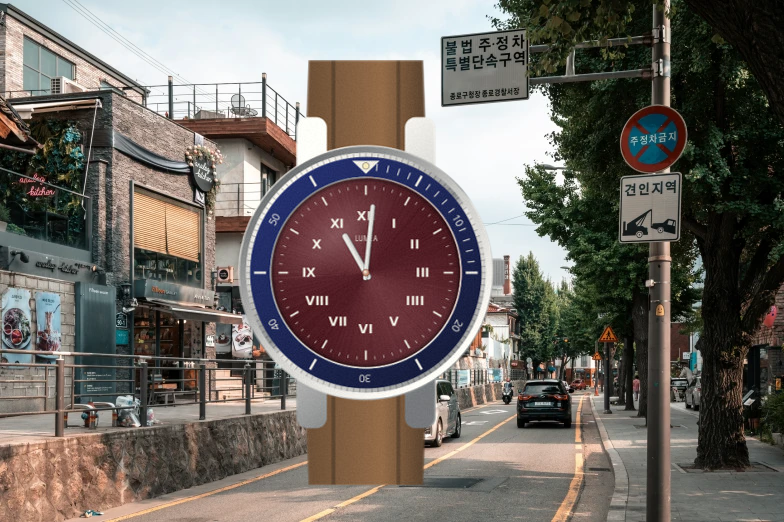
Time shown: h=11 m=1
